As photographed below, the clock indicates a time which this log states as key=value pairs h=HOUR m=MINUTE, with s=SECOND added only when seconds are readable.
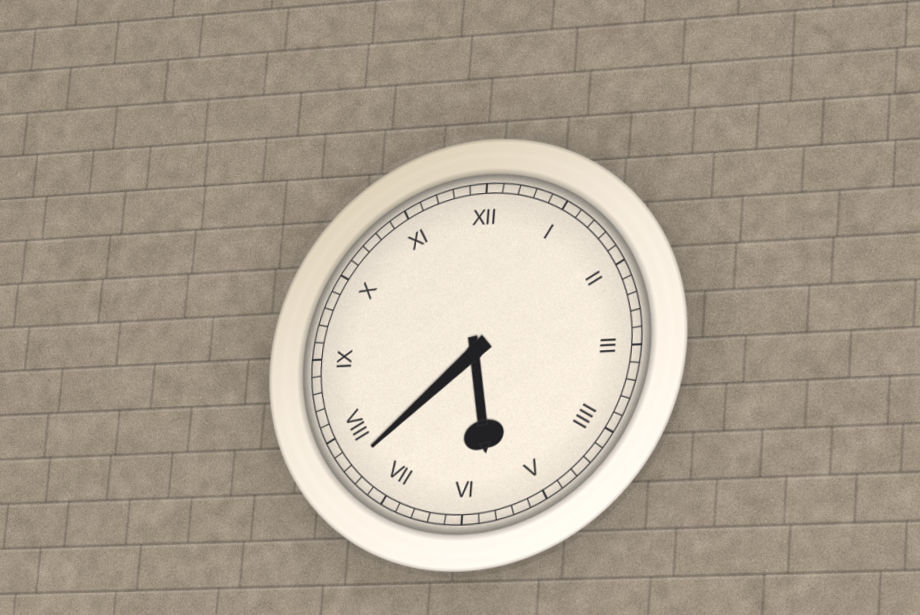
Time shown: h=5 m=38
